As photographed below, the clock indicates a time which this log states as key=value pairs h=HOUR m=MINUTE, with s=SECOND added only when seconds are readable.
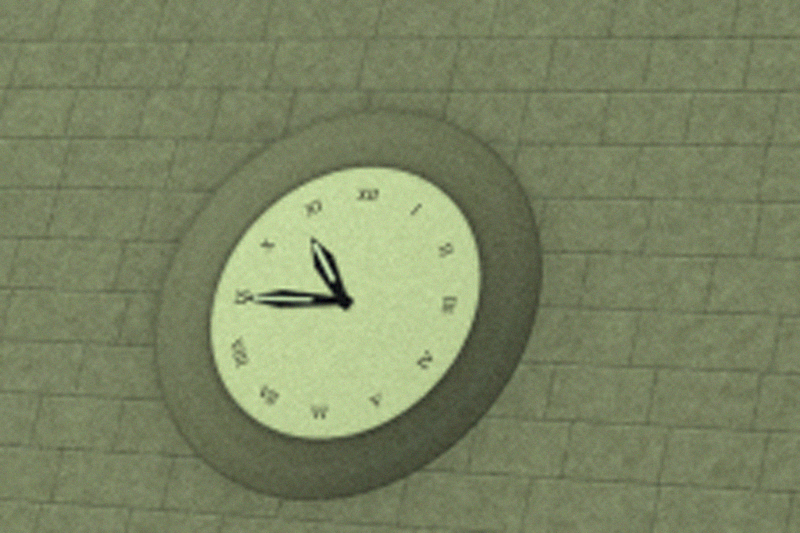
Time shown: h=10 m=45
